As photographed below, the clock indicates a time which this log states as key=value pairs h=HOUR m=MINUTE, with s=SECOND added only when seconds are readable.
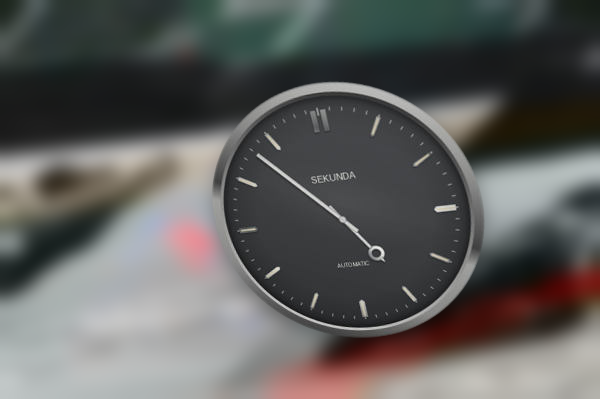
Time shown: h=4 m=53
